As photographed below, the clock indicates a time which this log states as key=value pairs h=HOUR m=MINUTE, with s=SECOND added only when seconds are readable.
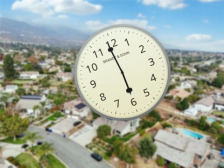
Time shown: h=5 m=59
